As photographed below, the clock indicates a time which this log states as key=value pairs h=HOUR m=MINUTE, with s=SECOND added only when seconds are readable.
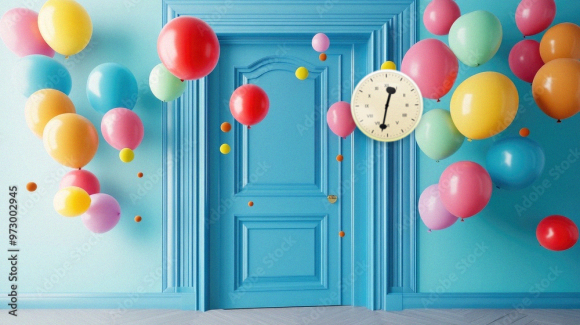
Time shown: h=12 m=32
